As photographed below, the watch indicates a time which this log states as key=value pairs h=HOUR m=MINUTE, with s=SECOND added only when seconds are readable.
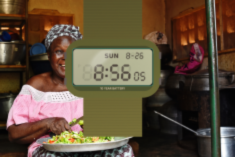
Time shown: h=8 m=56 s=5
